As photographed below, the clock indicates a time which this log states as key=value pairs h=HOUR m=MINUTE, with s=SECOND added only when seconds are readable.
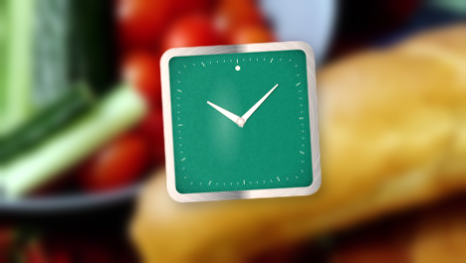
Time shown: h=10 m=8
